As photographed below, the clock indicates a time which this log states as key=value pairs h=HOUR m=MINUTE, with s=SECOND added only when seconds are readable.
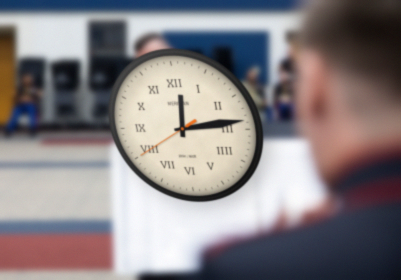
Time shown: h=12 m=13 s=40
